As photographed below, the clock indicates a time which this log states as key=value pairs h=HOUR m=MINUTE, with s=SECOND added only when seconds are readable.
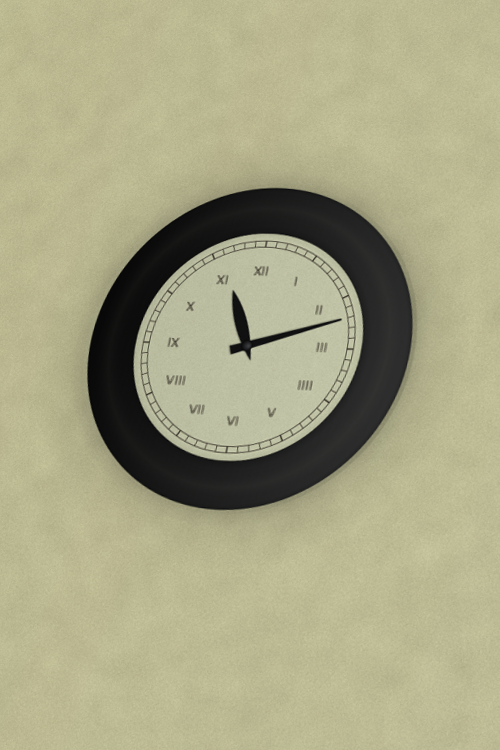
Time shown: h=11 m=12
